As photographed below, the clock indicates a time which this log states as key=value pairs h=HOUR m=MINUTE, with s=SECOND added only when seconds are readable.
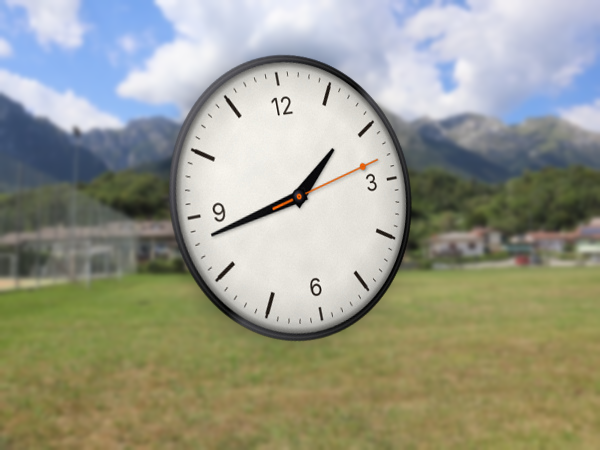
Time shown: h=1 m=43 s=13
